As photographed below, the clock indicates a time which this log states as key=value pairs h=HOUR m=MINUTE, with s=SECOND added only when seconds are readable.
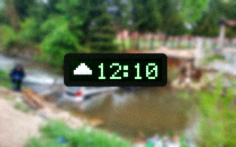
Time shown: h=12 m=10
